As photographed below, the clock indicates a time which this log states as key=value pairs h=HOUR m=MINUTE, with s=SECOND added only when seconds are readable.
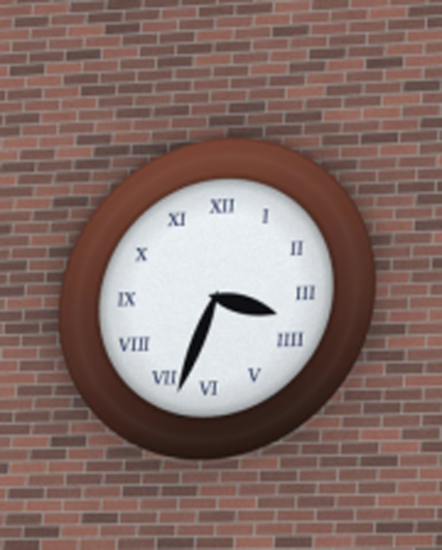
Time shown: h=3 m=33
